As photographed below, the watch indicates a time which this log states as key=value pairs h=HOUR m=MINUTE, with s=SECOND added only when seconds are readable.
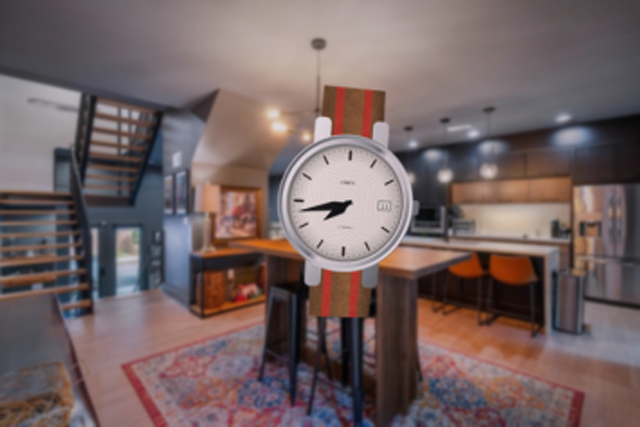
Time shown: h=7 m=43
